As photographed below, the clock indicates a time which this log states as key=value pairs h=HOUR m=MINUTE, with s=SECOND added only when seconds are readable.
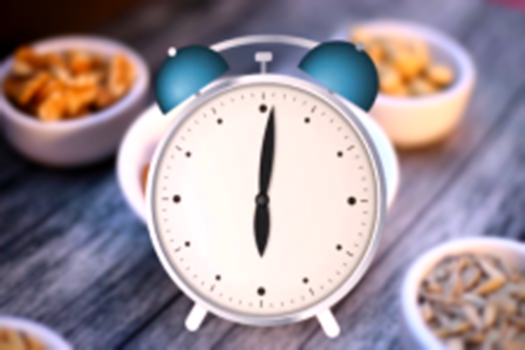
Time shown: h=6 m=1
